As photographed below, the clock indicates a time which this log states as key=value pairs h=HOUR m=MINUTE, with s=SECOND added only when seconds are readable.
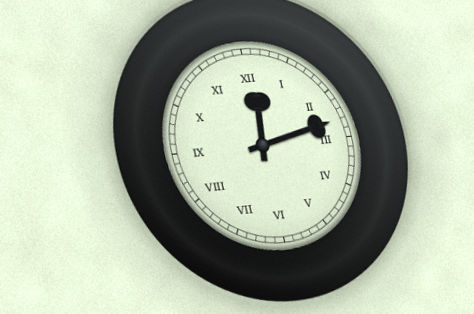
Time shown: h=12 m=13
